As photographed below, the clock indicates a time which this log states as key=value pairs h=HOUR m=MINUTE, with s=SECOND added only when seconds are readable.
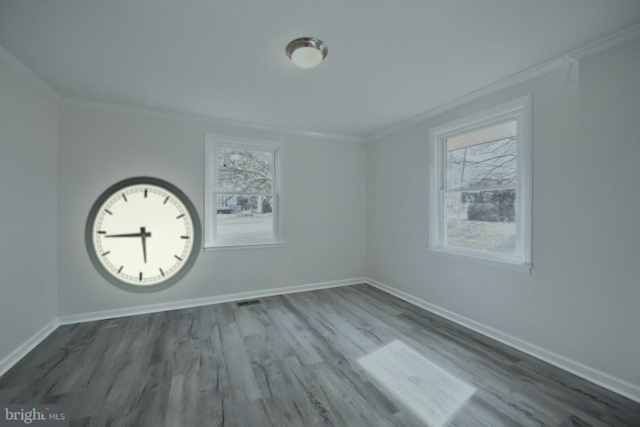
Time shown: h=5 m=44
